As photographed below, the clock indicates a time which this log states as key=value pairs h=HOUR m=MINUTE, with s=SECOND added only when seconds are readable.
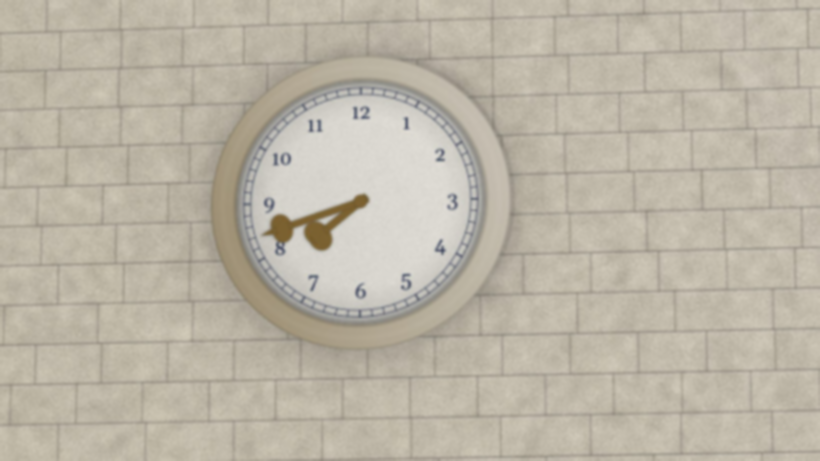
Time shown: h=7 m=42
